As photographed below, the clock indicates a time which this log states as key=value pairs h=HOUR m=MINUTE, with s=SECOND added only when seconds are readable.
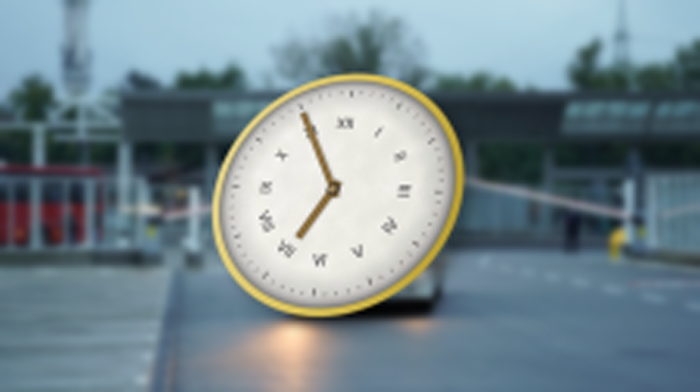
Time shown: h=6 m=55
